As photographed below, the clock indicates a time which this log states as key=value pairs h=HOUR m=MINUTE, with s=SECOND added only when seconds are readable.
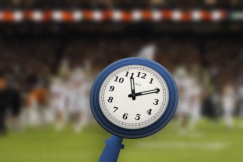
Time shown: h=11 m=10
